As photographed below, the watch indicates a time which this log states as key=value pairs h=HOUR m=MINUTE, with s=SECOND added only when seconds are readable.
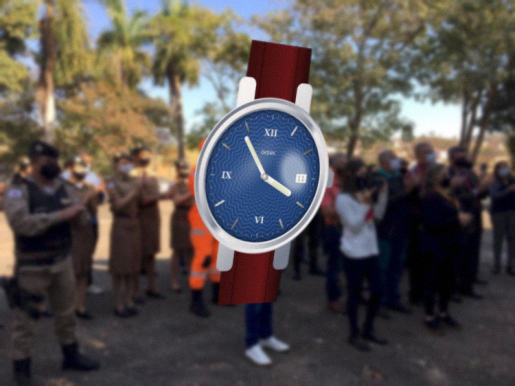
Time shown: h=3 m=54
